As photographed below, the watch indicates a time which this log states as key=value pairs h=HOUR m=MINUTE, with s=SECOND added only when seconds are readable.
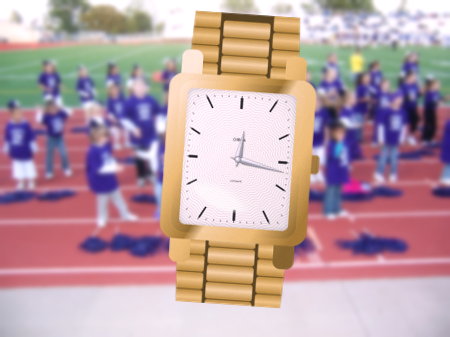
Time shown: h=12 m=17
